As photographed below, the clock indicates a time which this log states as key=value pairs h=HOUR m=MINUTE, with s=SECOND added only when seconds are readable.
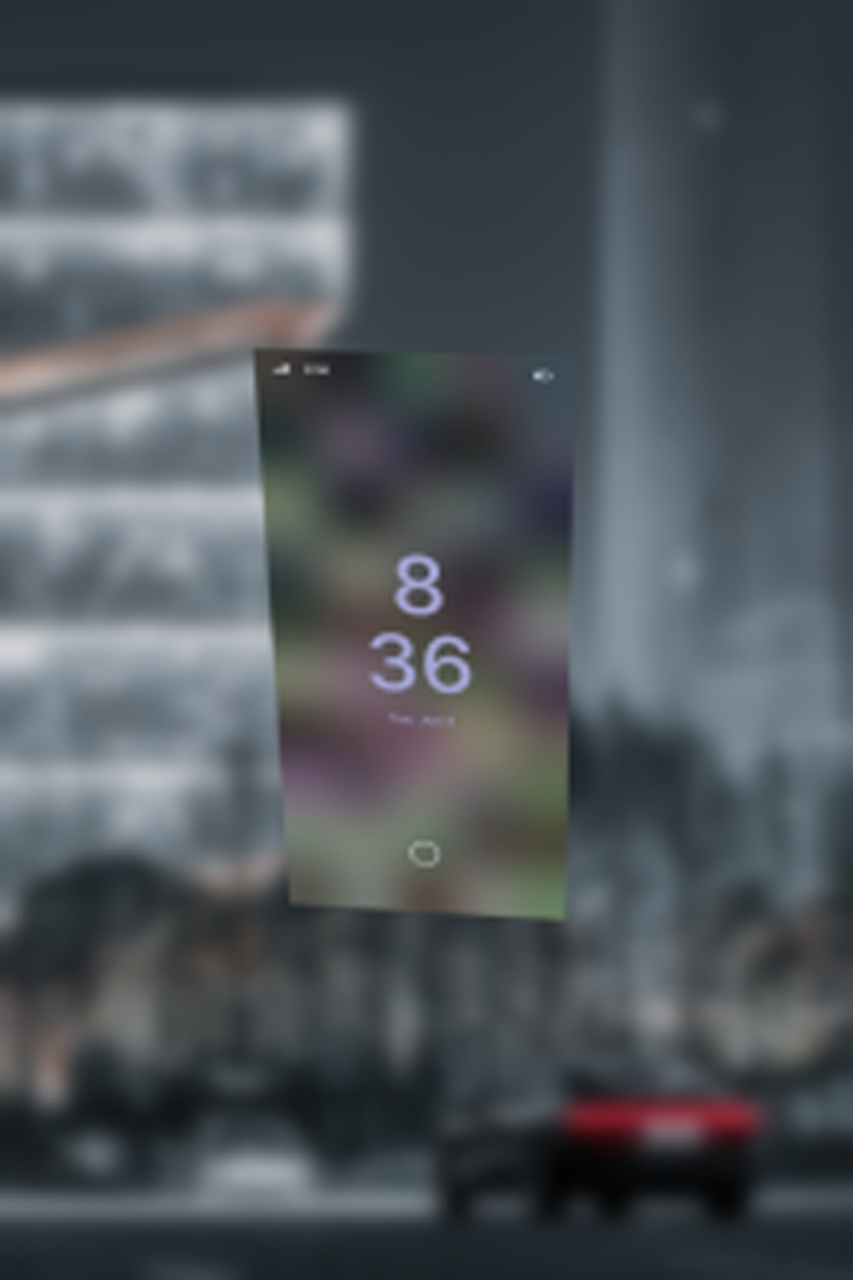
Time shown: h=8 m=36
